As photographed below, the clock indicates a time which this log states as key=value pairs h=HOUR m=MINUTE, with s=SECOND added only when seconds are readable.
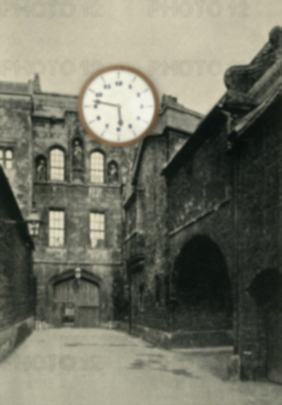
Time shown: h=5 m=47
